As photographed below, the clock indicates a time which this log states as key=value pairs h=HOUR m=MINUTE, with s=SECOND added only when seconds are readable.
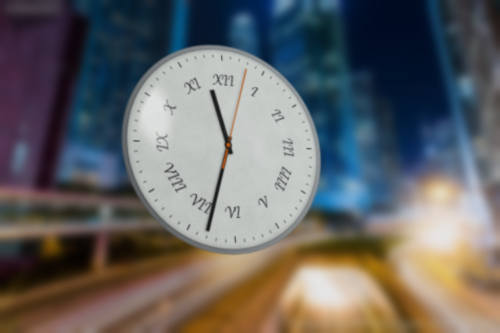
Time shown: h=11 m=33 s=3
